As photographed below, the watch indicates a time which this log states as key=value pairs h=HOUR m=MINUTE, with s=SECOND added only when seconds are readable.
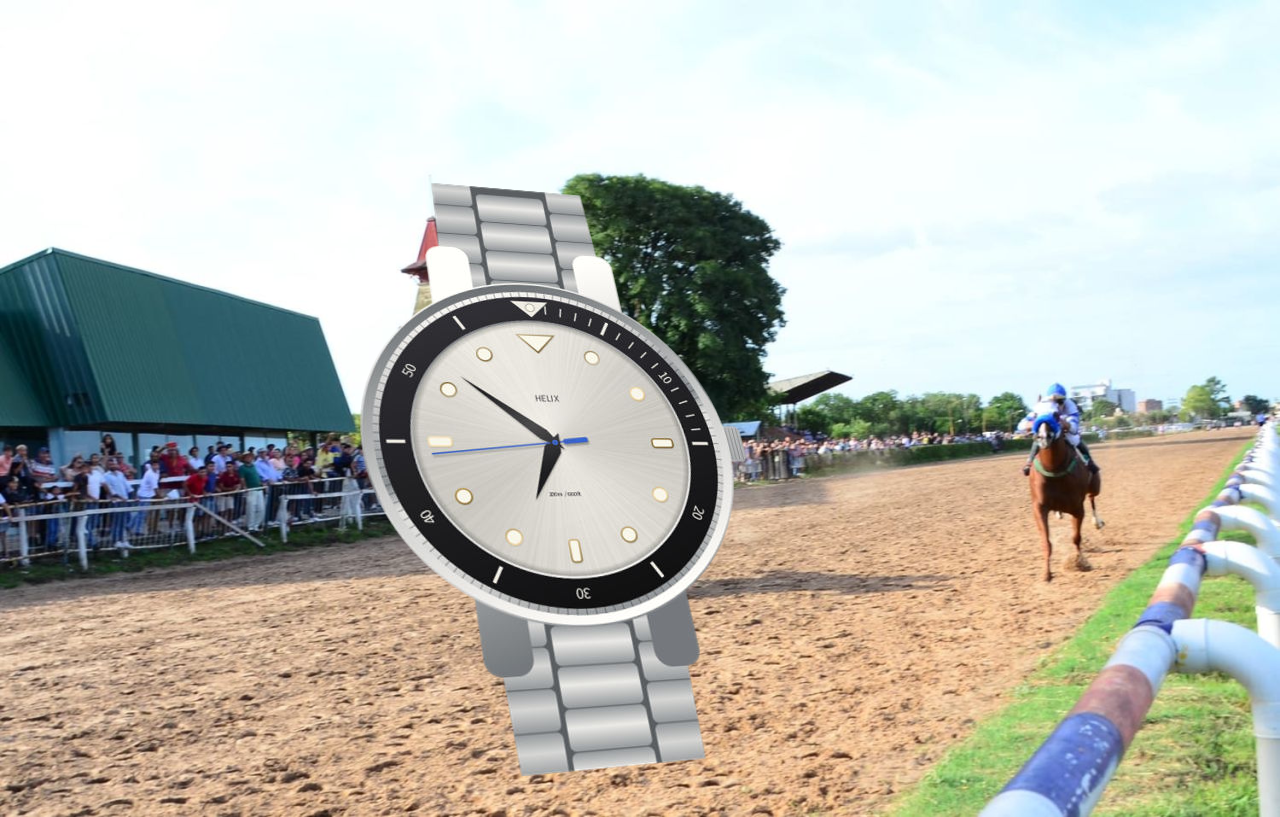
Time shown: h=6 m=51 s=44
